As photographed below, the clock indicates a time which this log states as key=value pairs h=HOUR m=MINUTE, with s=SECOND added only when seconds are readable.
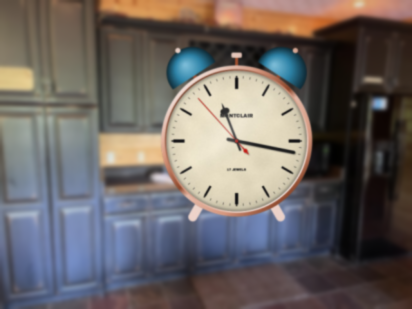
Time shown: h=11 m=16 s=53
